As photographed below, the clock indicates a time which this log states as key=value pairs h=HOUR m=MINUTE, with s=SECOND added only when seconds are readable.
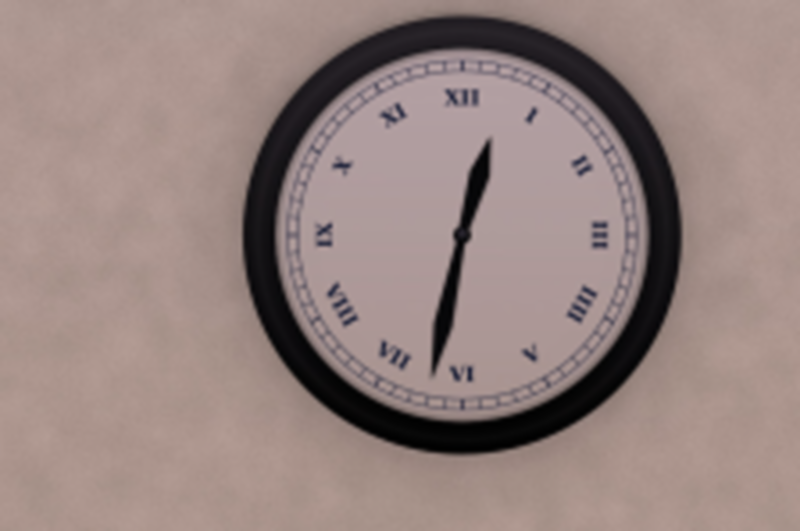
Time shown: h=12 m=32
